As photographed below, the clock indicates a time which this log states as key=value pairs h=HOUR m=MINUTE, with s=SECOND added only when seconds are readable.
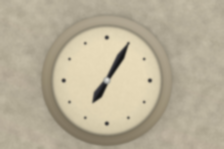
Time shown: h=7 m=5
